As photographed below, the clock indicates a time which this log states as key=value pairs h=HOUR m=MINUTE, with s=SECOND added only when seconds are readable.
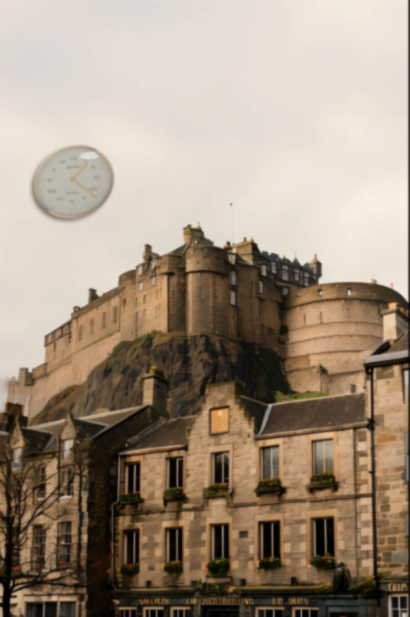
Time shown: h=1 m=22
